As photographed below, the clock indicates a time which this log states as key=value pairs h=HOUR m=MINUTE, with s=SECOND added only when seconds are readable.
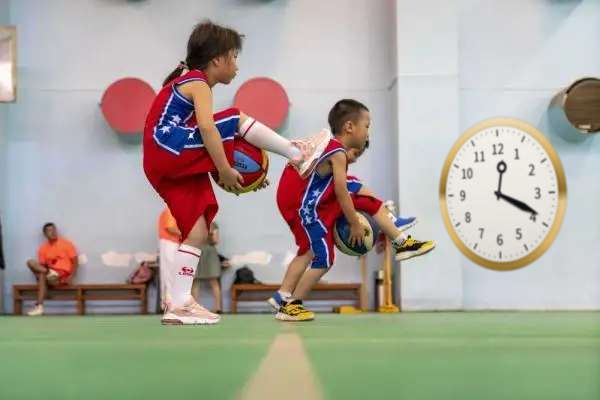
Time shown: h=12 m=19
